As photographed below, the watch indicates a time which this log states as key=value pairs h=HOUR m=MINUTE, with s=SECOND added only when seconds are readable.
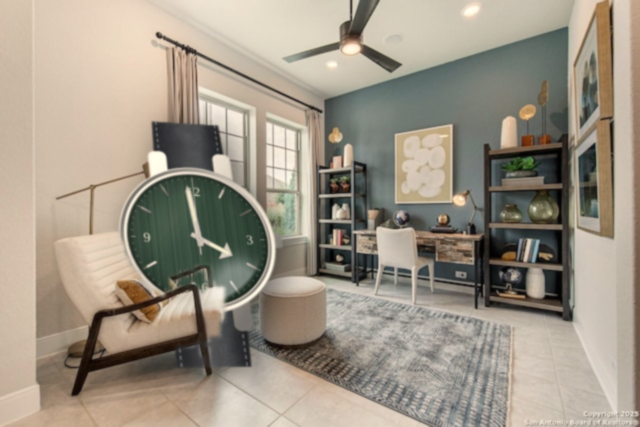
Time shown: h=3 m=59 s=0
